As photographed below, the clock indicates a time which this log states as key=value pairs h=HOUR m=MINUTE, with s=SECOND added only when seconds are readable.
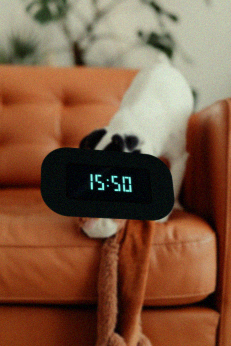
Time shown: h=15 m=50
